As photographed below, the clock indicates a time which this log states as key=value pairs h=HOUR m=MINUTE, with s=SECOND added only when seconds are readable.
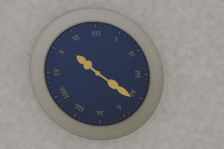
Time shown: h=10 m=21
